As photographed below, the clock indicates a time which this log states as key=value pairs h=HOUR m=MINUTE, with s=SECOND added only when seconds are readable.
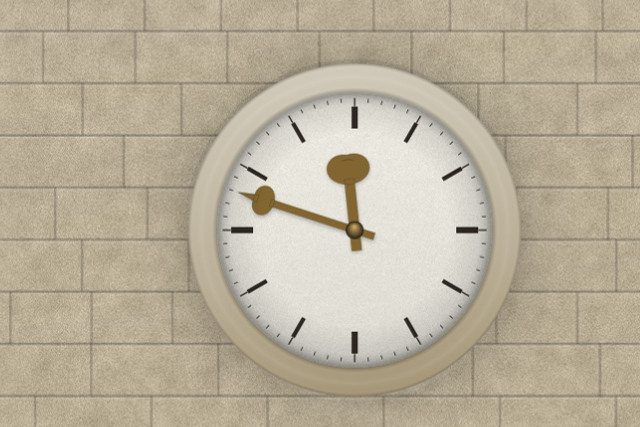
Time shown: h=11 m=48
